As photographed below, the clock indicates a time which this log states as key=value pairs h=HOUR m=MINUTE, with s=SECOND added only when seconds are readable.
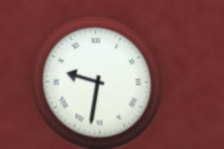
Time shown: h=9 m=32
